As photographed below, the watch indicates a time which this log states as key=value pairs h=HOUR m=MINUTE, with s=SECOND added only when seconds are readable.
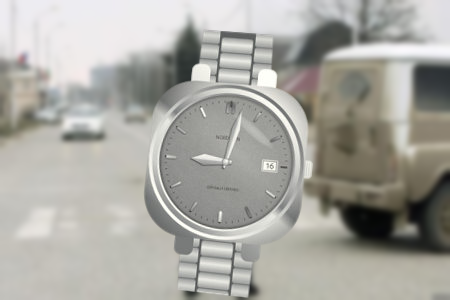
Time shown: h=9 m=2
